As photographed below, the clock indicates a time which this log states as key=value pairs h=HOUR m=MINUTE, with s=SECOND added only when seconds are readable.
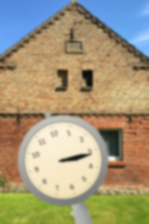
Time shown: h=3 m=16
